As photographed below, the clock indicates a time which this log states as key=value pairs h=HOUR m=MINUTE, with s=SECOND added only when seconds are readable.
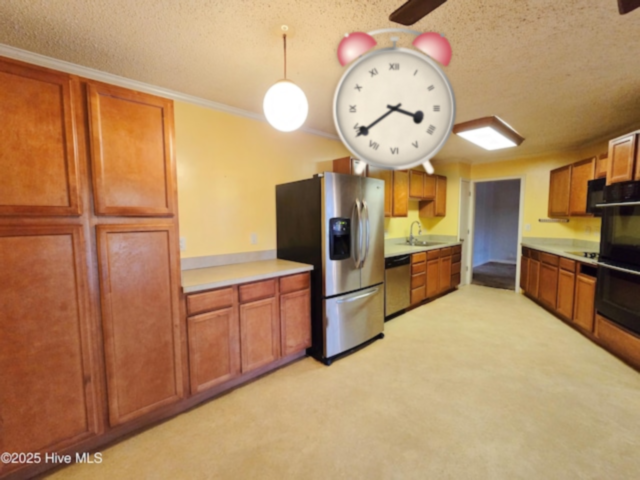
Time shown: h=3 m=39
